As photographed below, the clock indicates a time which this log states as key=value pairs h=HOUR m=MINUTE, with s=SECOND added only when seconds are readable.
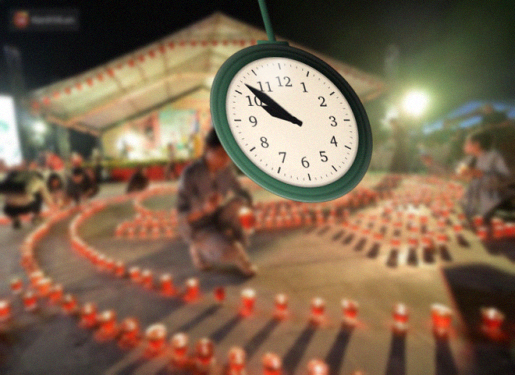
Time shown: h=9 m=52
